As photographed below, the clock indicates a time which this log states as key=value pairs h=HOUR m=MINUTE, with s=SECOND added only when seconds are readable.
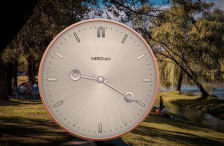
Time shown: h=9 m=20
